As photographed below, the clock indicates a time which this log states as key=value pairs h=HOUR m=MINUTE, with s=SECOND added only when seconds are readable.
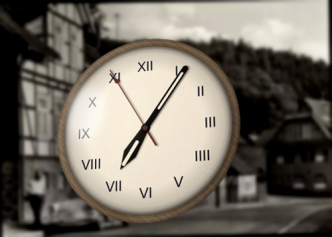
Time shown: h=7 m=5 s=55
